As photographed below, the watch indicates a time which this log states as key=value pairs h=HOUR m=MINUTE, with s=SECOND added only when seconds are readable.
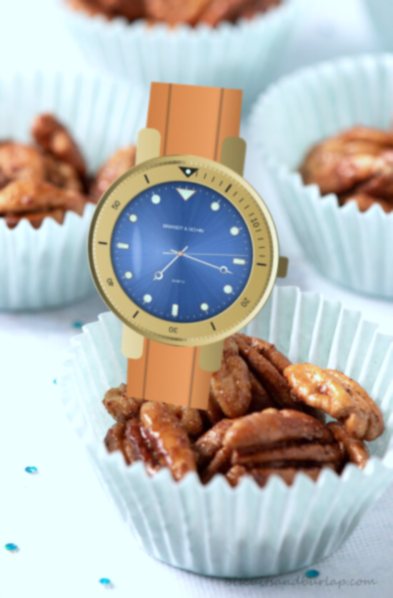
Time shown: h=7 m=17 s=14
